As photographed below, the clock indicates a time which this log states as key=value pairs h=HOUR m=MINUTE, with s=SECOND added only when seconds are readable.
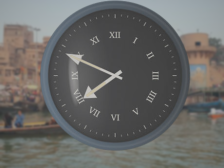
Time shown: h=7 m=49
